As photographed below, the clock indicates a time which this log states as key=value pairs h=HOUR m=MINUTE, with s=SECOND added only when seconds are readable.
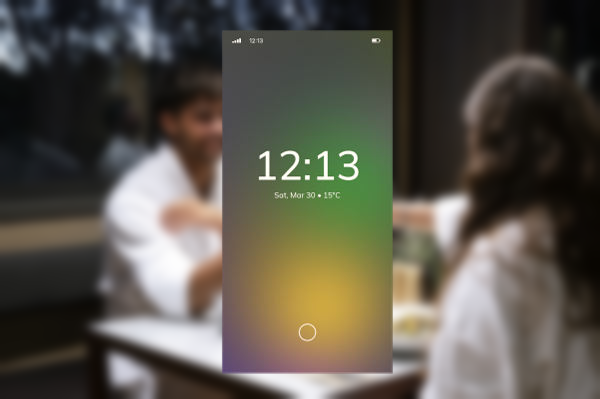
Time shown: h=12 m=13
